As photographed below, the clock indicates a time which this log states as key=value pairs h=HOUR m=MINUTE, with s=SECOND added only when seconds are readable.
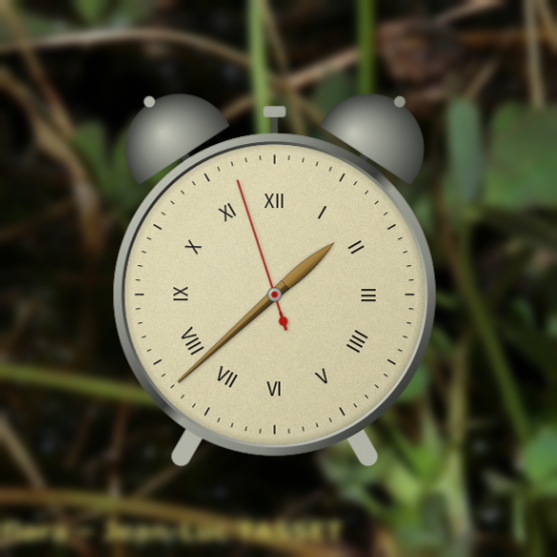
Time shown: h=1 m=37 s=57
